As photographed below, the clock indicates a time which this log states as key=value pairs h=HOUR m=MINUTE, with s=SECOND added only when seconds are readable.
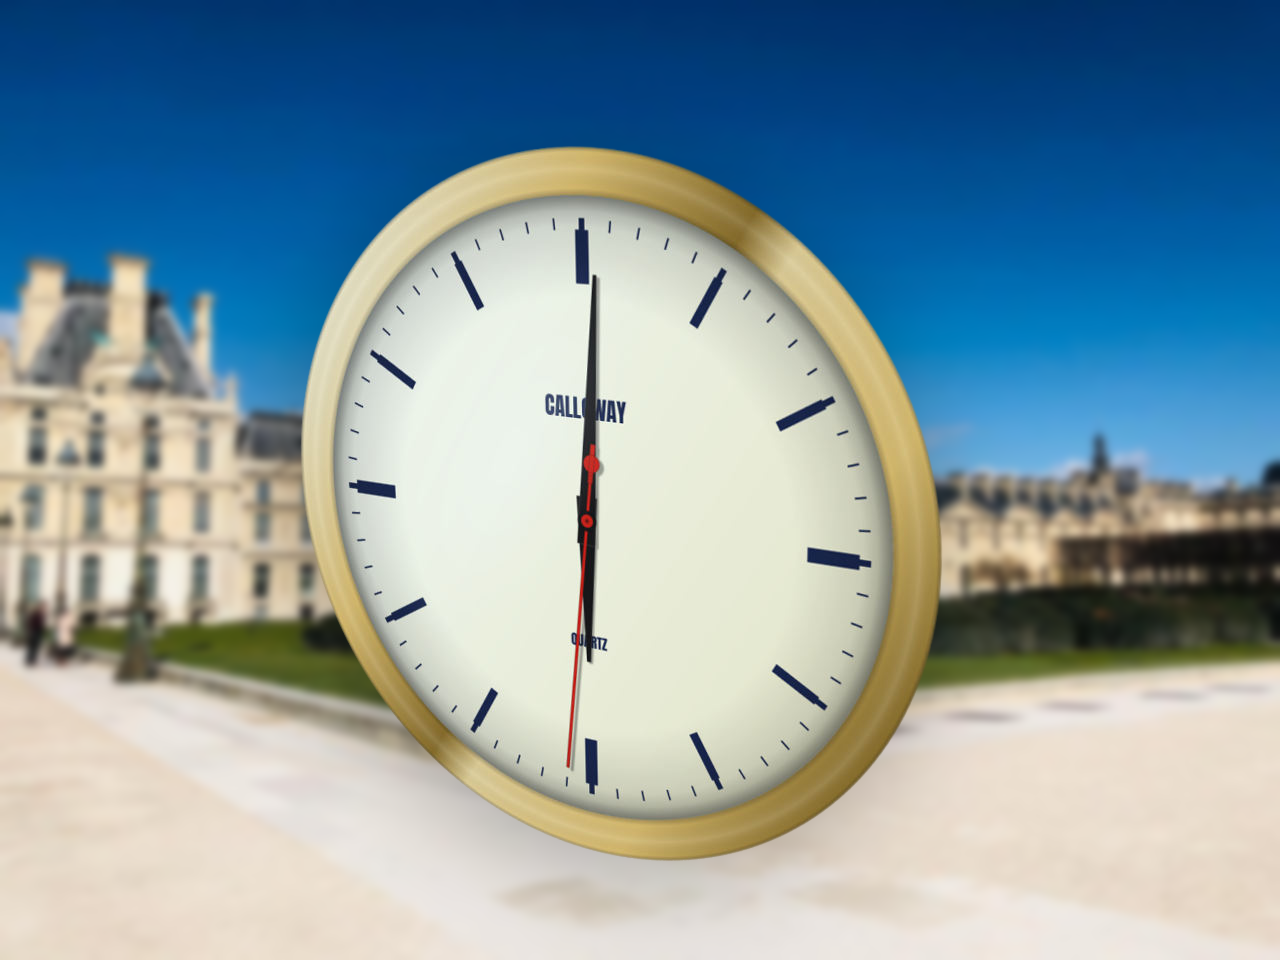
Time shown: h=6 m=0 s=31
